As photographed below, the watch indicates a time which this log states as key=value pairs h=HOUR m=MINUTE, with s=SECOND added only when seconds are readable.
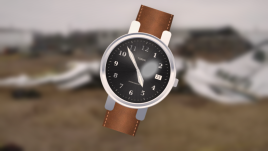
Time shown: h=4 m=53
